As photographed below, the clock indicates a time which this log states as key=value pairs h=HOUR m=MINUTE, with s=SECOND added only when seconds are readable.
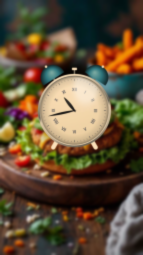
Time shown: h=10 m=43
